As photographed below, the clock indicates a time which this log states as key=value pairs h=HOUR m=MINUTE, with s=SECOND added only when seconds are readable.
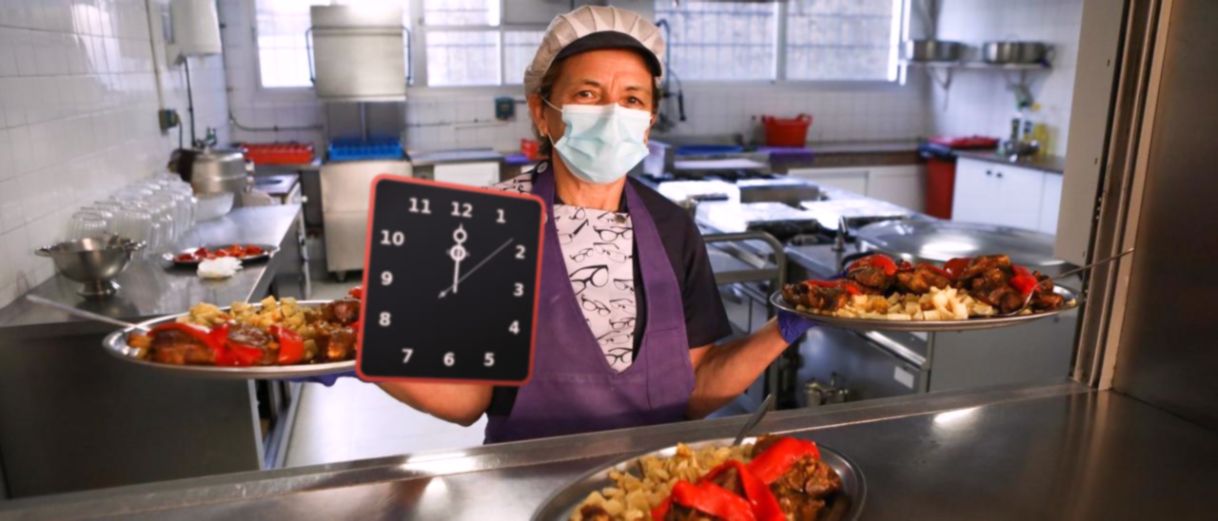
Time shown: h=12 m=0 s=8
